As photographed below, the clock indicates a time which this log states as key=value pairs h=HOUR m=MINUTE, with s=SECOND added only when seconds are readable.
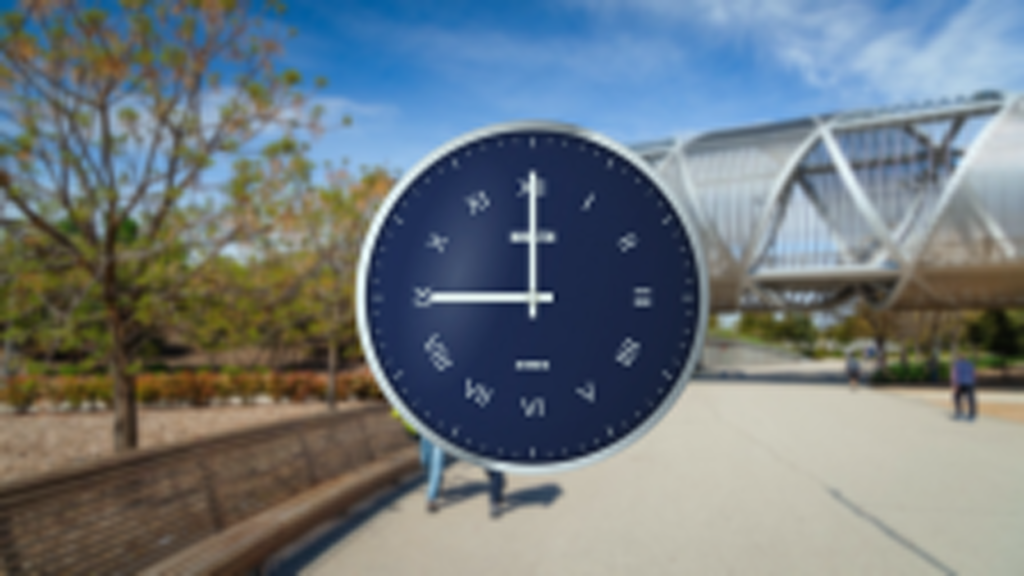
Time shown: h=9 m=0
